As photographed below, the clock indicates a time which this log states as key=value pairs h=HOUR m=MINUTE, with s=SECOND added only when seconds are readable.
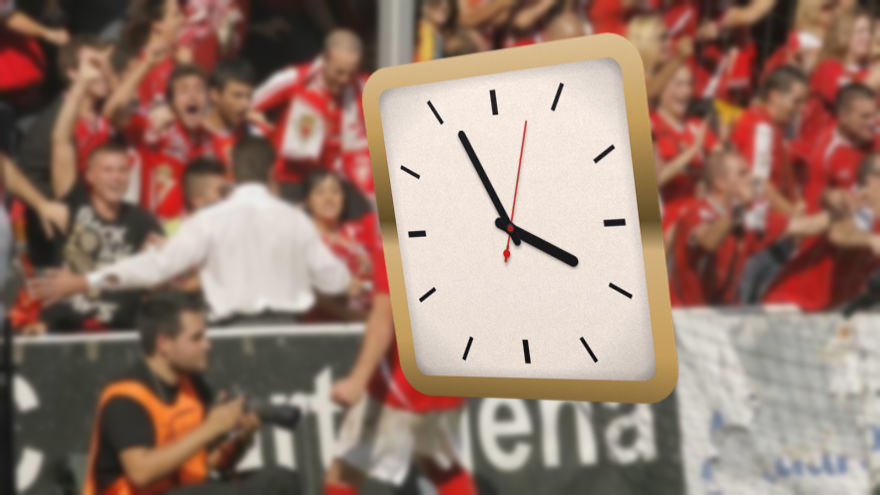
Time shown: h=3 m=56 s=3
